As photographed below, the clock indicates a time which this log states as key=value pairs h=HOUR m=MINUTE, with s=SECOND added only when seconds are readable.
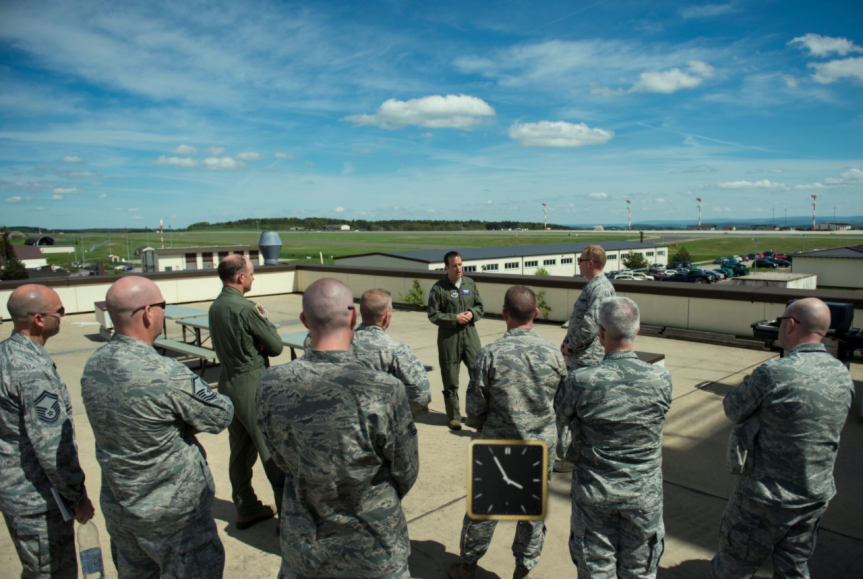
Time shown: h=3 m=55
